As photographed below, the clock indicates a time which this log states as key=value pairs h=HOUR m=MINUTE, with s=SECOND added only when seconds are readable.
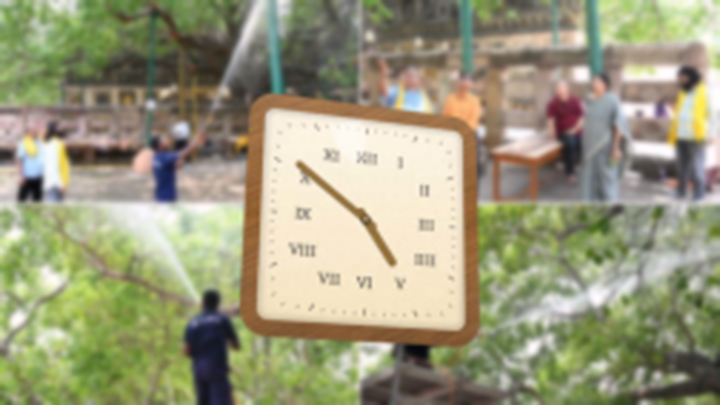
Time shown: h=4 m=51
